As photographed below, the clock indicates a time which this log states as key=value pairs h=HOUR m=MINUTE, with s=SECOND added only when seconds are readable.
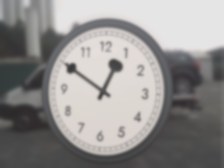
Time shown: h=12 m=50
